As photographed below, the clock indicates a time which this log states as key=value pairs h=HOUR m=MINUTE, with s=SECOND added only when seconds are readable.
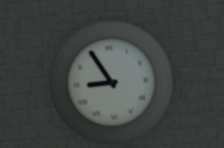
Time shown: h=8 m=55
